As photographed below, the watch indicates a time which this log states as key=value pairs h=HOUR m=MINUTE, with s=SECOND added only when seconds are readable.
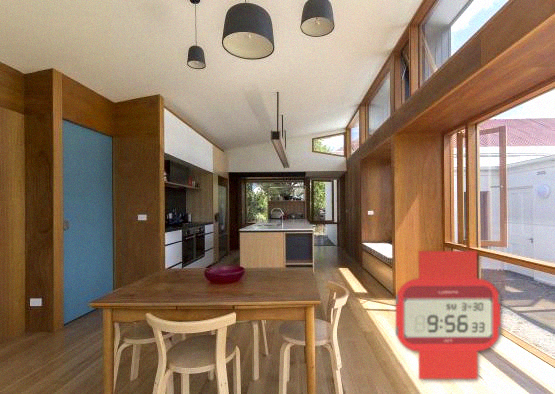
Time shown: h=9 m=56
